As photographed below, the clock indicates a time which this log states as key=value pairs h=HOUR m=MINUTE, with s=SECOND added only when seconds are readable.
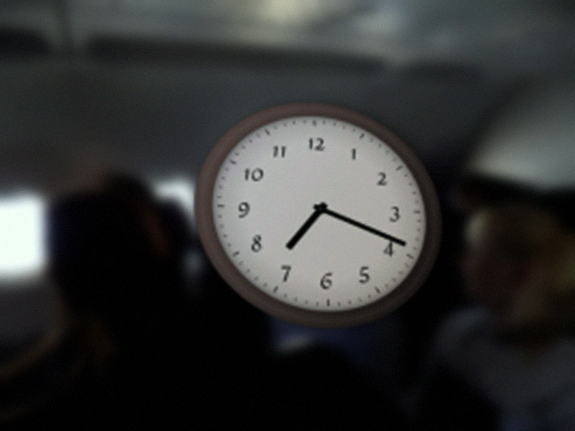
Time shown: h=7 m=19
